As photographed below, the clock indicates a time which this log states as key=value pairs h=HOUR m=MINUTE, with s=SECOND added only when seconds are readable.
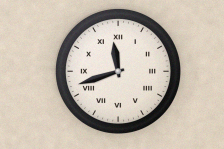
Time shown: h=11 m=42
